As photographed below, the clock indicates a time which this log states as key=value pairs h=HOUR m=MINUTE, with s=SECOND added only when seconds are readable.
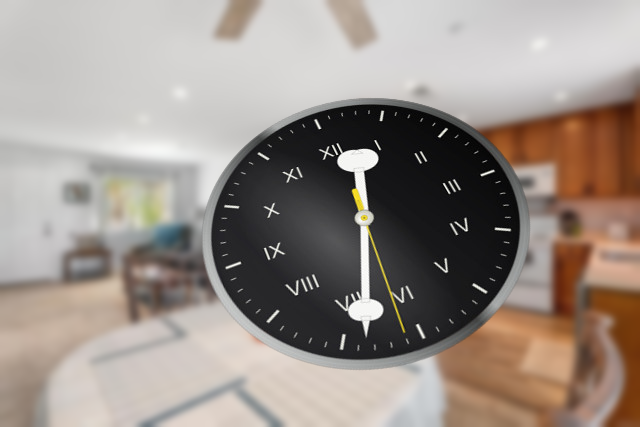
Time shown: h=12 m=33 s=31
